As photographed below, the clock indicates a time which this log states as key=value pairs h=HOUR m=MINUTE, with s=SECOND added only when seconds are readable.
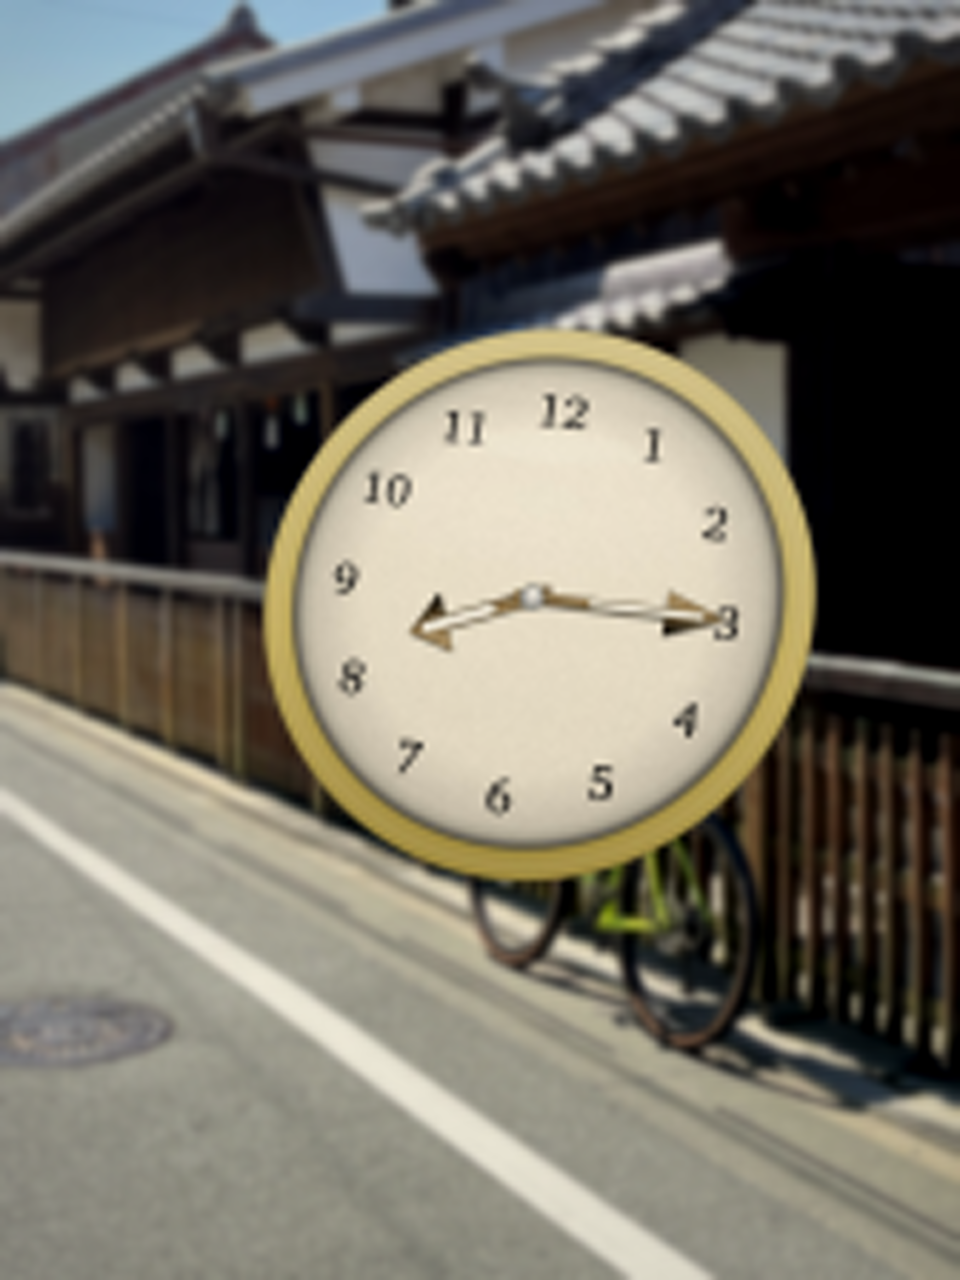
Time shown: h=8 m=15
